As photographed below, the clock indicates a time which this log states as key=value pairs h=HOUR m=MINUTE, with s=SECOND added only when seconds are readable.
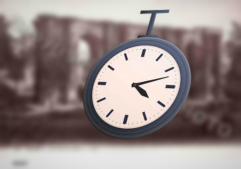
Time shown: h=4 m=12
